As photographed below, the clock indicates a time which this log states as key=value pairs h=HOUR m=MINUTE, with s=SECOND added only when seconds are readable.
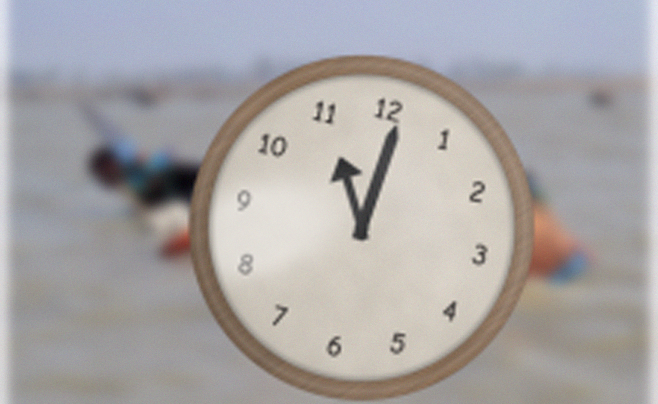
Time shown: h=11 m=1
